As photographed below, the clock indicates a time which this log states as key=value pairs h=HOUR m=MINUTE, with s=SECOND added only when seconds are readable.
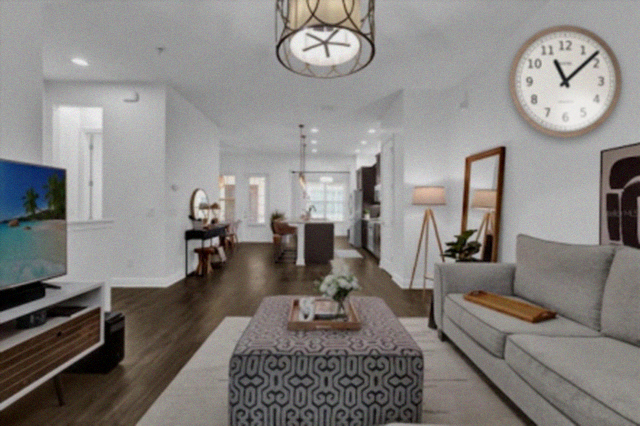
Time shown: h=11 m=8
